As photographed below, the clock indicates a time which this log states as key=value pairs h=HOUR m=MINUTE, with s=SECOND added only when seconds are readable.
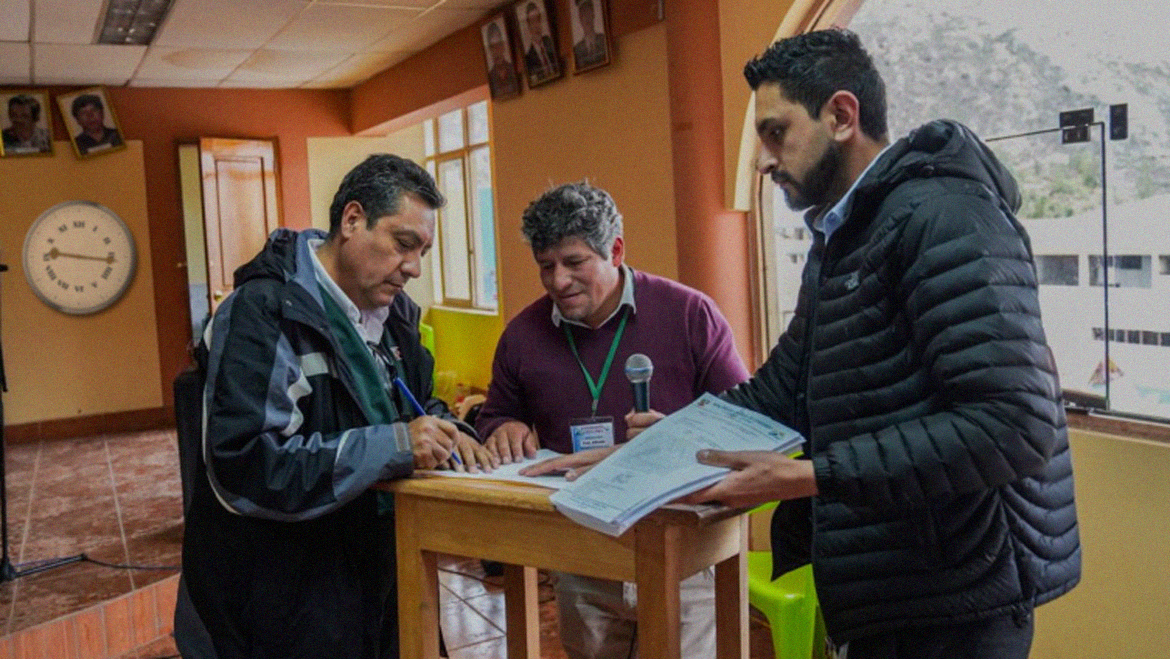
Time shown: h=9 m=16
